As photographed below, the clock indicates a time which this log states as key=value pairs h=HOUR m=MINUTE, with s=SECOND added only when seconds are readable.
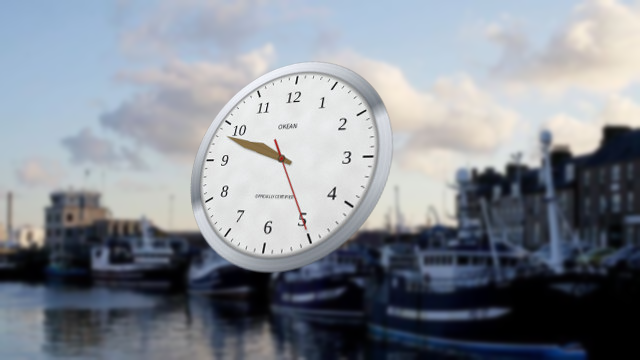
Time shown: h=9 m=48 s=25
